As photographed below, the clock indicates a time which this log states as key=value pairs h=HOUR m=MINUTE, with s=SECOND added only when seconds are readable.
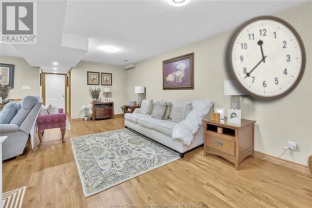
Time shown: h=11 m=38
